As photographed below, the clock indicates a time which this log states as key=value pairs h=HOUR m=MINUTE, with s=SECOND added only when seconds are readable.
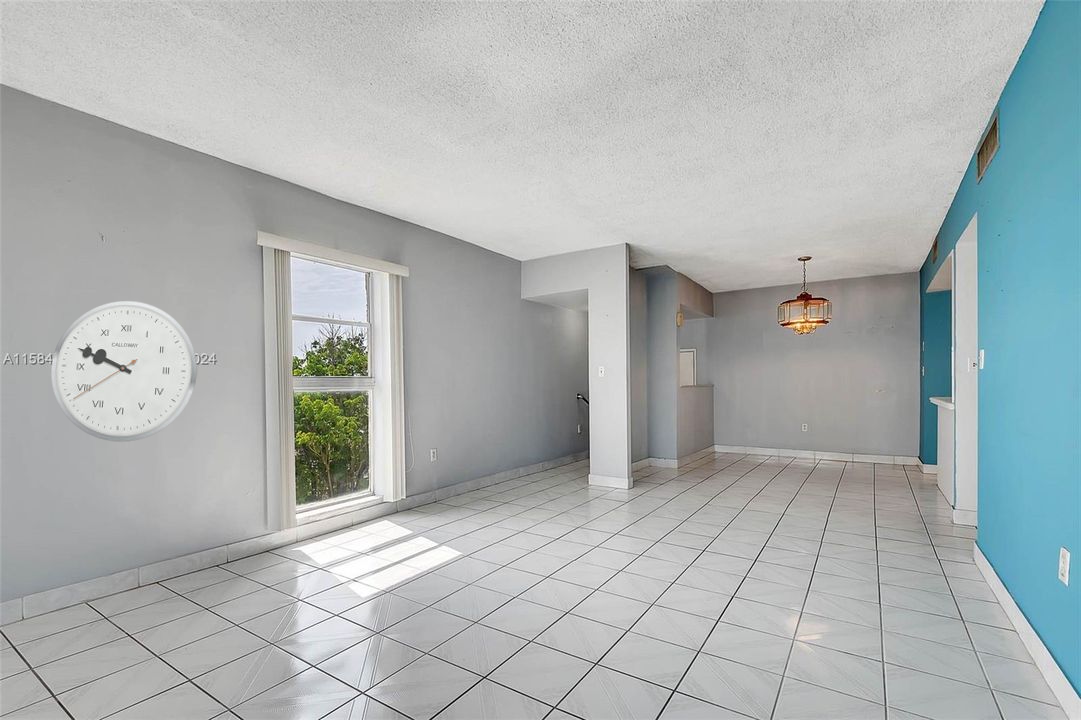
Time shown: h=9 m=48 s=39
